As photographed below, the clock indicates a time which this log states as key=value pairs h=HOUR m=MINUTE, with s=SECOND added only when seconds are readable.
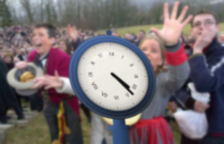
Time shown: h=4 m=23
